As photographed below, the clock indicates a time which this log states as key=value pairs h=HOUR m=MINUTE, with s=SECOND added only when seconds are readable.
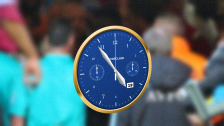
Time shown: h=4 m=54
